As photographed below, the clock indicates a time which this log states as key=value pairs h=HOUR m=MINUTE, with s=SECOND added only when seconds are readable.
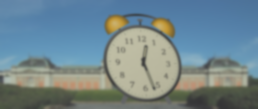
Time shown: h=12 m=27
